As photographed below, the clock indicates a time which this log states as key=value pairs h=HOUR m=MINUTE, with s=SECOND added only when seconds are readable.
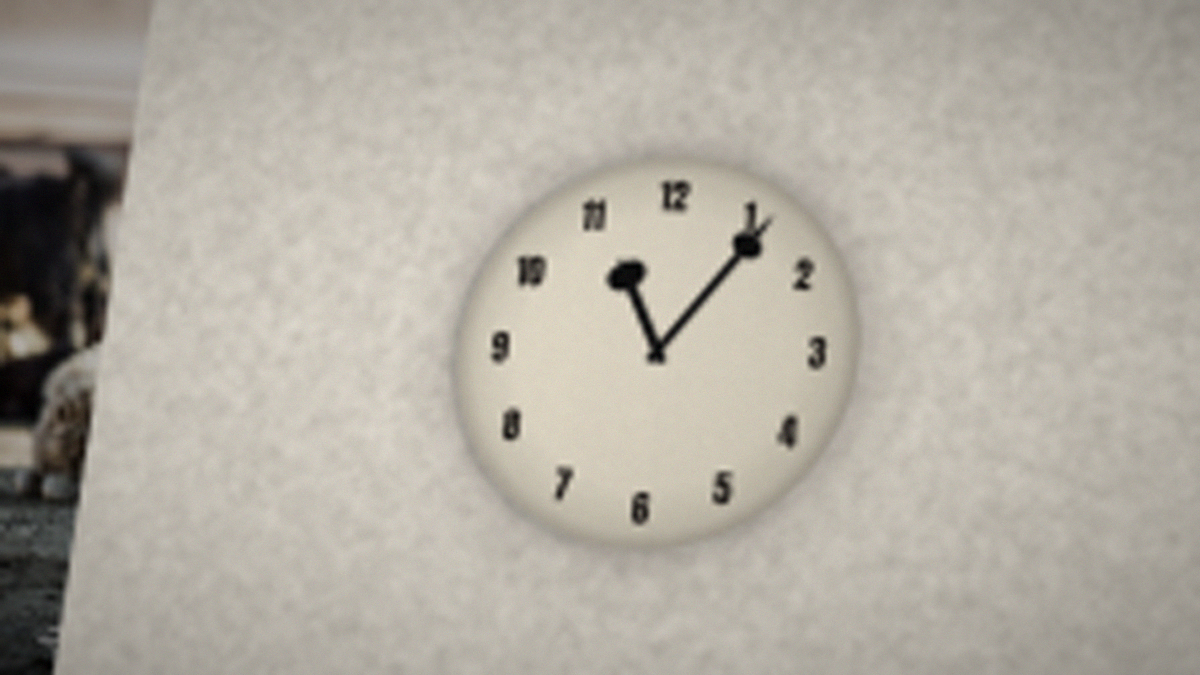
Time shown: h=11 m=6
